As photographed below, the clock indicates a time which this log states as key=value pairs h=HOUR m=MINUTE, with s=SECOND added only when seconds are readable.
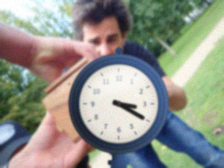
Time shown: h=3 m=20
